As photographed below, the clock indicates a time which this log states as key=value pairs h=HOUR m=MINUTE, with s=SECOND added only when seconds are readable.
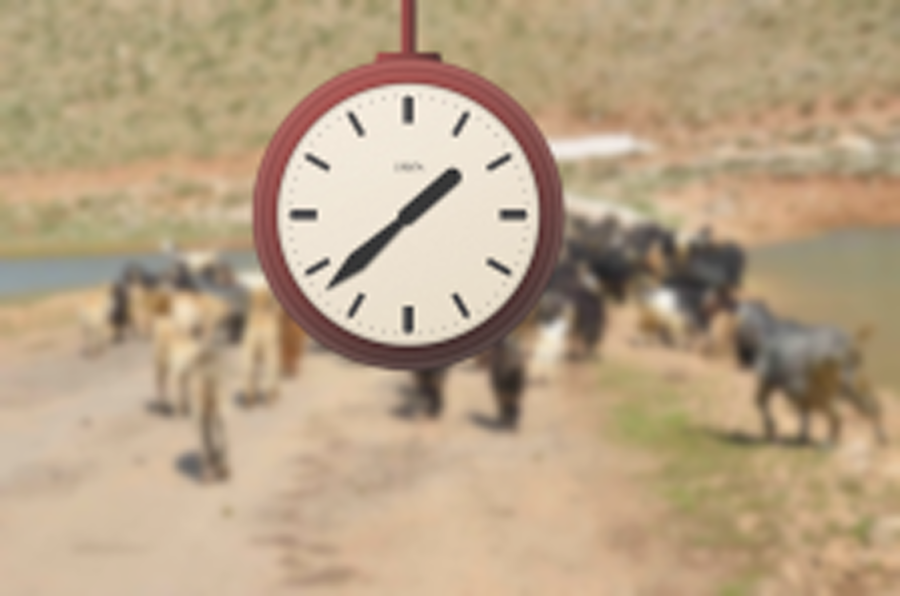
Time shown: h=1 m=38
